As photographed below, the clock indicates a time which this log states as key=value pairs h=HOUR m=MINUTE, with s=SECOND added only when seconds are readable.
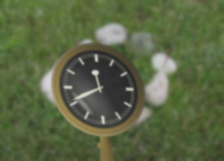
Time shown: h=11 m=41
